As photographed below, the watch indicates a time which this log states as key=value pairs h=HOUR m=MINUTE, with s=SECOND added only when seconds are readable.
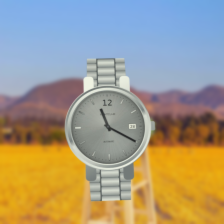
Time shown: h=11 m=20
